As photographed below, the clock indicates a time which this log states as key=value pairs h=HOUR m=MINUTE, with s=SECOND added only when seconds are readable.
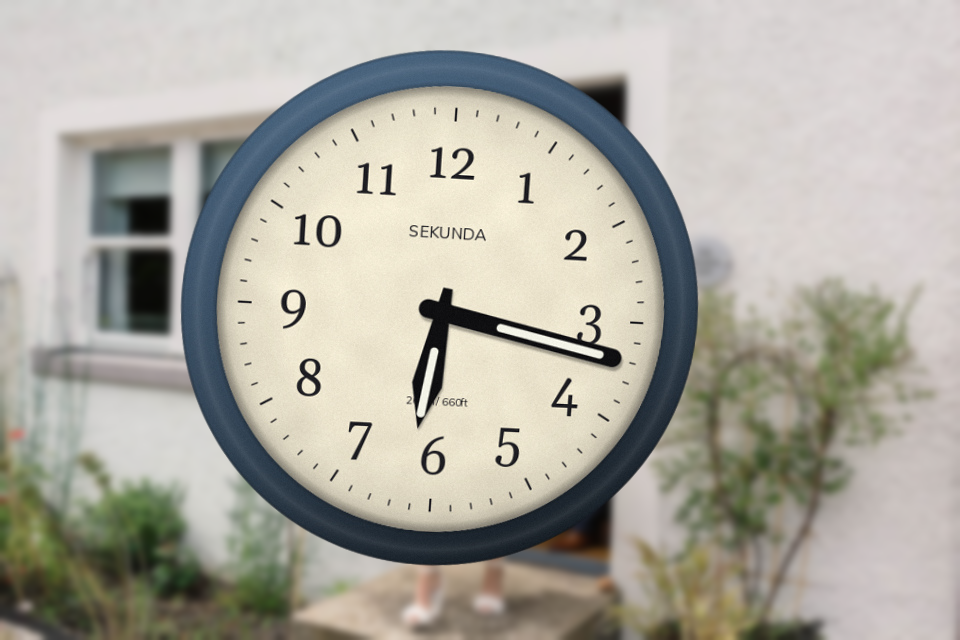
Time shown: h=6 m=17
